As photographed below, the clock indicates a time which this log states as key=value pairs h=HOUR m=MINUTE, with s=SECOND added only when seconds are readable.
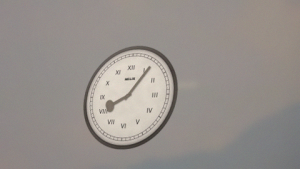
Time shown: h=8 m=6
